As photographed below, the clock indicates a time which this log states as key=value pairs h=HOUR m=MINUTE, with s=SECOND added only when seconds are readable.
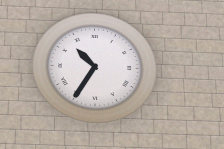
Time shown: h=10 m=35
